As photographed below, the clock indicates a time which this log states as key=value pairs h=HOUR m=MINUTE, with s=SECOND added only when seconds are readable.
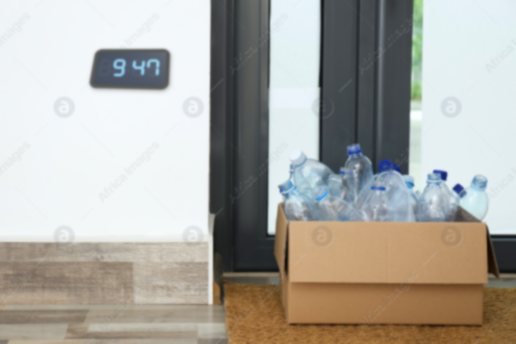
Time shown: h=9 m=47
